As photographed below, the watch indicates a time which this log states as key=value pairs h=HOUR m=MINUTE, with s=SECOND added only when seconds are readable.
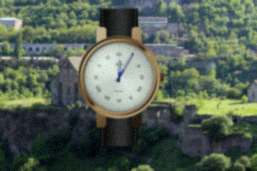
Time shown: h=12 m=5
